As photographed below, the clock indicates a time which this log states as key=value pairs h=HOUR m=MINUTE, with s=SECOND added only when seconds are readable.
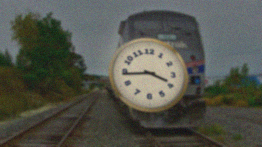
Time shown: h=3 m=44
